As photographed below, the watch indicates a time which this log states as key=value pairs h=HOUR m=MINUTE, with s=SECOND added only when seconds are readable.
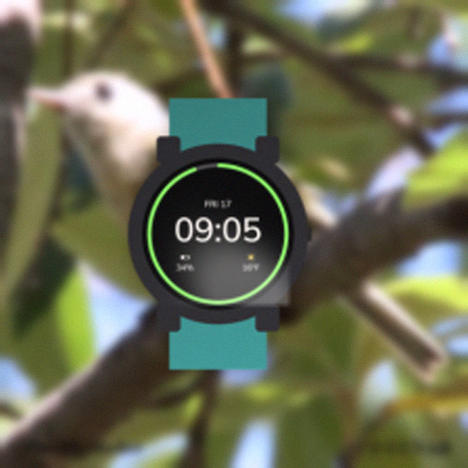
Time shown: h=9 m=5
